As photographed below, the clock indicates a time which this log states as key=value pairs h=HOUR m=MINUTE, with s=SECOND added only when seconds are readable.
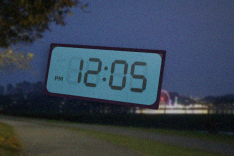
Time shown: h=12 m=5
